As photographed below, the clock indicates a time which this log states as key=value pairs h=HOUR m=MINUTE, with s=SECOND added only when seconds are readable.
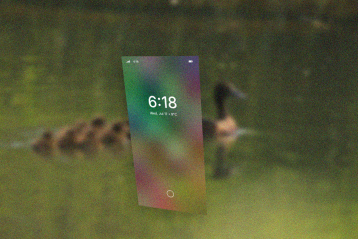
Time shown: h=6 m=18
